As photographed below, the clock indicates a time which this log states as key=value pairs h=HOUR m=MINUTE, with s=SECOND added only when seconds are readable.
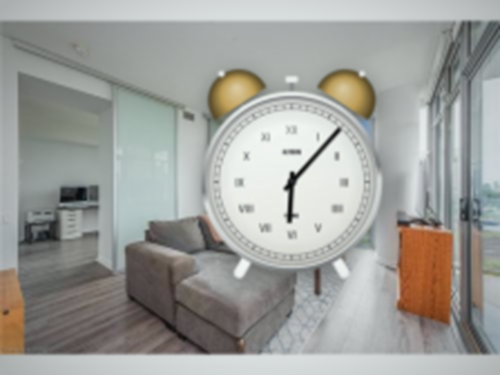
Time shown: h=6 m=7
